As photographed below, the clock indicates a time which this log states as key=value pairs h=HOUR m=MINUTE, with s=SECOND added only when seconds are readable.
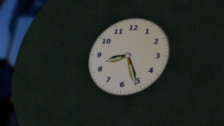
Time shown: h=8 m=26
